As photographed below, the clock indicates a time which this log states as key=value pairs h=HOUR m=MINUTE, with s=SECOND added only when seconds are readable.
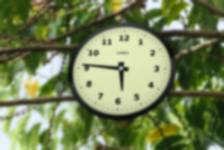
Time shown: h=5 m=46
